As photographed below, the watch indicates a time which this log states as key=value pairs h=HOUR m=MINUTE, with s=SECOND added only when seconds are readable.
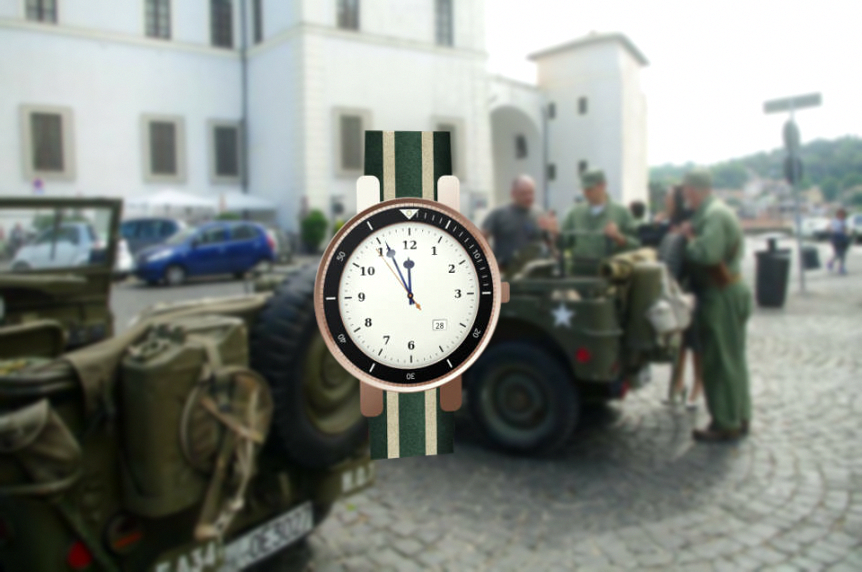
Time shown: h=11 m=55 s=54
